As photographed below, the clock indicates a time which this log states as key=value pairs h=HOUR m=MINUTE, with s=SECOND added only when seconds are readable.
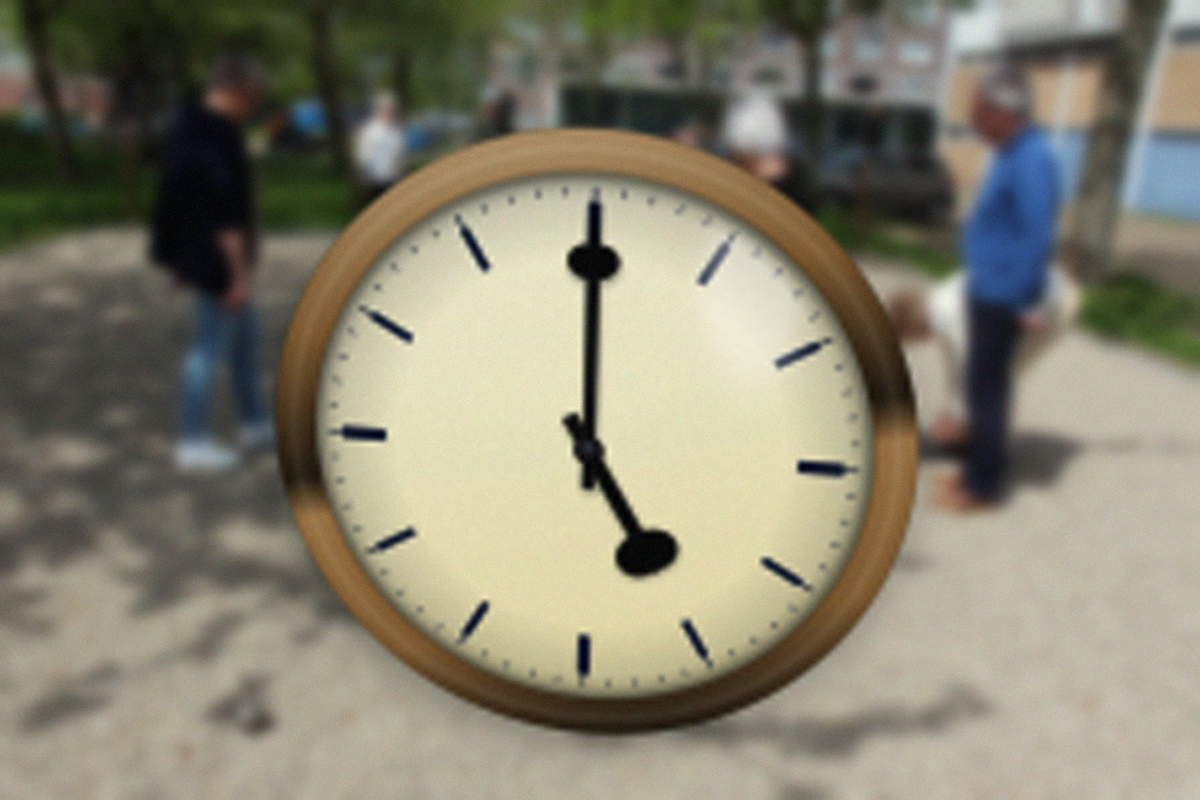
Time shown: h=5 m=0
